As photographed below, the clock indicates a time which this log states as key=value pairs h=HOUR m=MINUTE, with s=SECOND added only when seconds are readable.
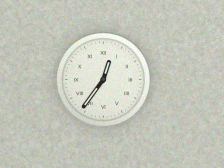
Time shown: h=12 m=36
